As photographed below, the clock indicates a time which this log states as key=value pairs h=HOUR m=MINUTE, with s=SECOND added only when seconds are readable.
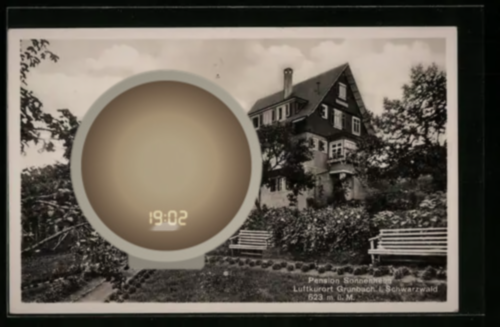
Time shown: h=19 m=2
